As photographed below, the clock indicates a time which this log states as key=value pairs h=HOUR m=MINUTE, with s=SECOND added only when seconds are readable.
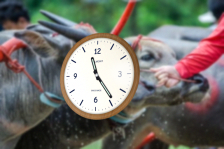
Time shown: h=11 m=24
